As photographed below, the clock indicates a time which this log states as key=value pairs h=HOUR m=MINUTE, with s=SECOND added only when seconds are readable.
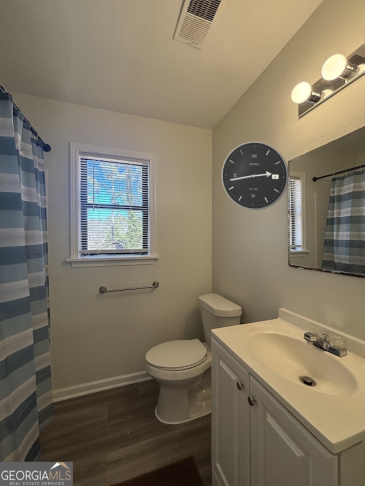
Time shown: h=2 m=43
